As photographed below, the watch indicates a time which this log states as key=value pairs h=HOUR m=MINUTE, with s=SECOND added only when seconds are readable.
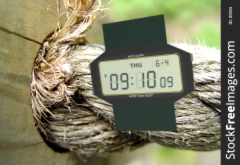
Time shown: h=9 m=10 s=9
